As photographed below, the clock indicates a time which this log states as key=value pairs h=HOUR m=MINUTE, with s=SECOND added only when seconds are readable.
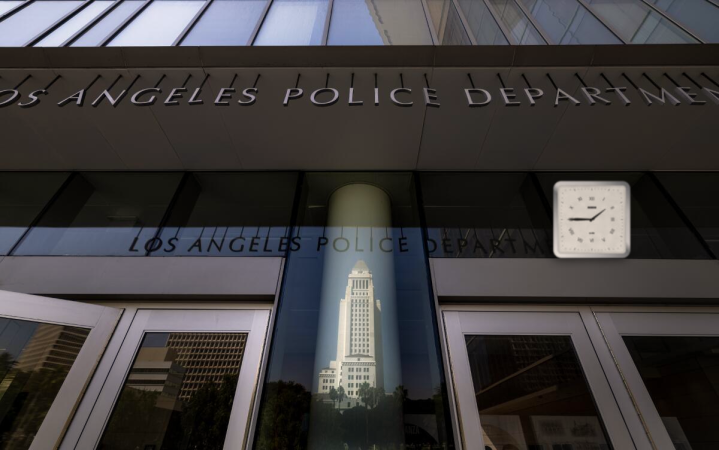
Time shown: h=1 m=45
